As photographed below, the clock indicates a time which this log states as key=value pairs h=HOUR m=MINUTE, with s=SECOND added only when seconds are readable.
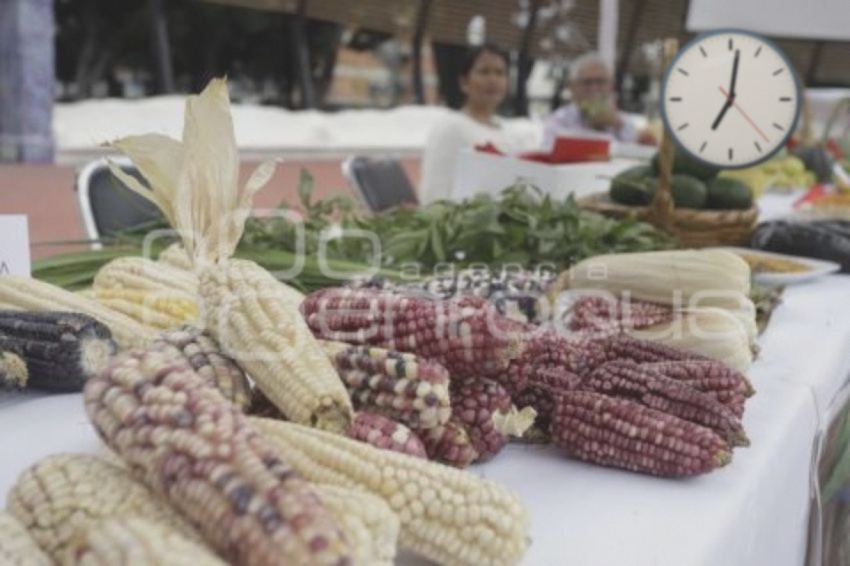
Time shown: h=7 m=1 s=23
